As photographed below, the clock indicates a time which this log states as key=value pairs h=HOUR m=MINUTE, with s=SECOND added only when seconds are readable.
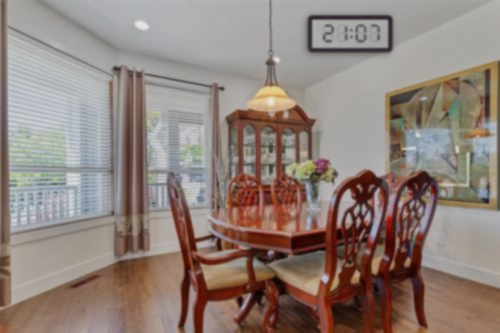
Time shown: h=21 m=7
